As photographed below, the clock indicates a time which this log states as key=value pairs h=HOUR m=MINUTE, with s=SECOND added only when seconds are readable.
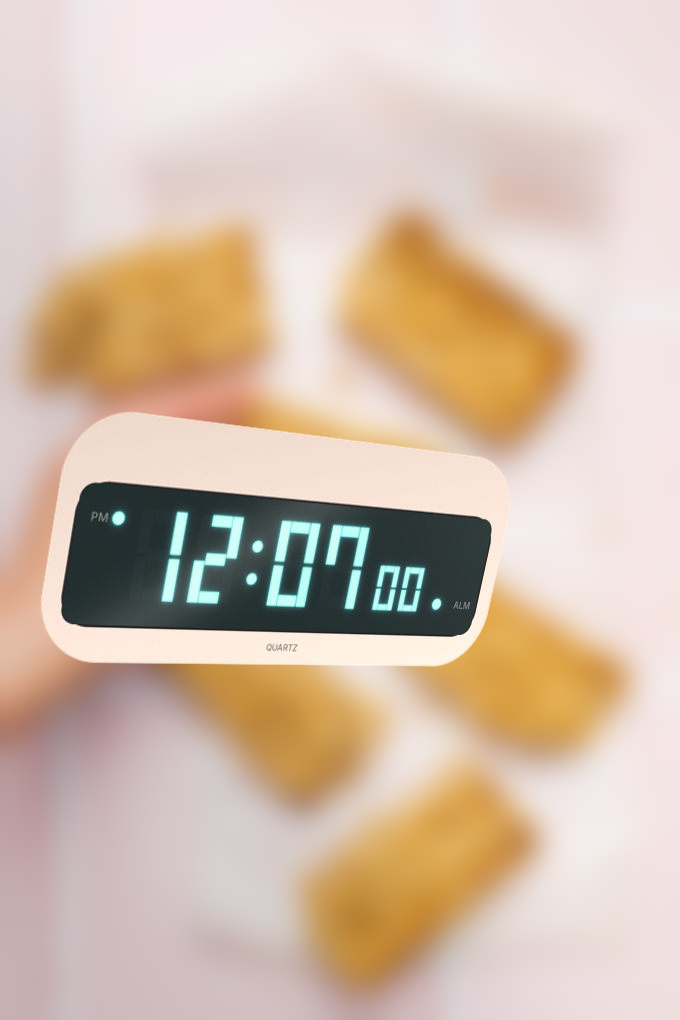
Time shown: h=12 m=7 s=0
